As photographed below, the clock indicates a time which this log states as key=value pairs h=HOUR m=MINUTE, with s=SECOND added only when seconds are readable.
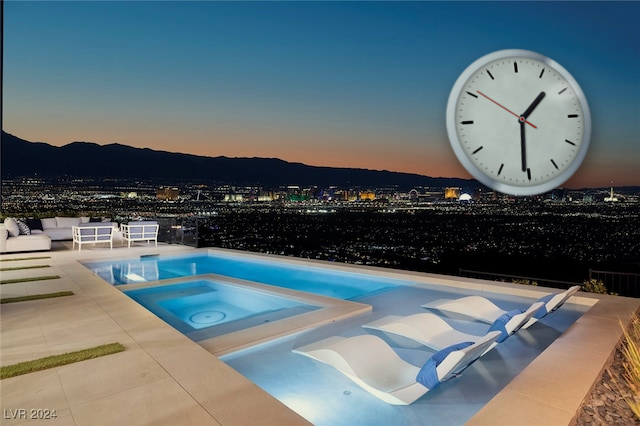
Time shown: h=1 m=30 s=51
